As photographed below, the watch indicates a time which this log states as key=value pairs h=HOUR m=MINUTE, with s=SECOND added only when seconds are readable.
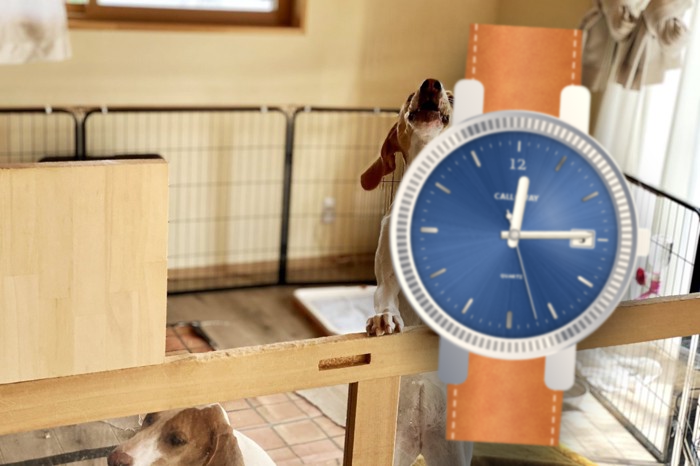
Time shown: h=12 m=14 s=27
